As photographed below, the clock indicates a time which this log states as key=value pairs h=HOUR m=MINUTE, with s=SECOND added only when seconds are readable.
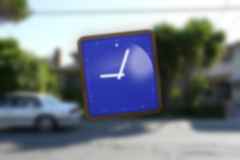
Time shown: h=9 m=4
